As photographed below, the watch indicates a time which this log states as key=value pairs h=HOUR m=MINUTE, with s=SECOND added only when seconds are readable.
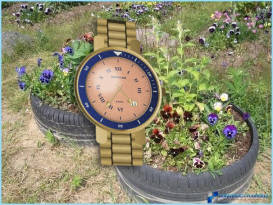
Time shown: h=4 m=36
